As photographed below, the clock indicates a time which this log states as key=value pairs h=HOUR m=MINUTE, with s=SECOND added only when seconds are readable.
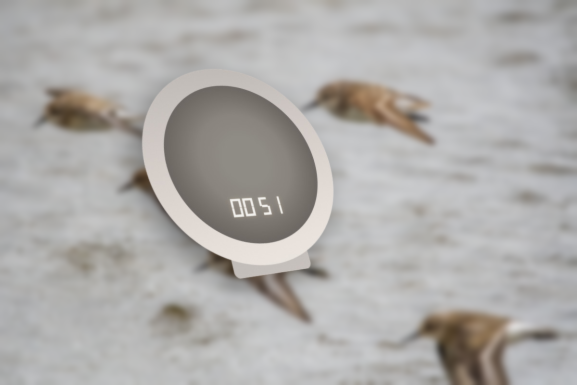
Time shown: h=0 m=51
